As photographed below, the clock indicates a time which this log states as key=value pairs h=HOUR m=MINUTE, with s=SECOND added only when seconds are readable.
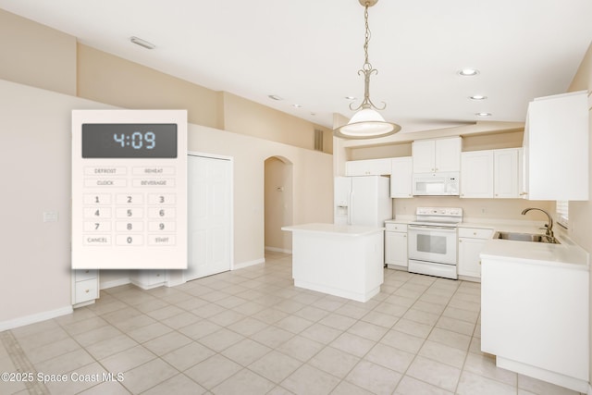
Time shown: h=4 m=9
